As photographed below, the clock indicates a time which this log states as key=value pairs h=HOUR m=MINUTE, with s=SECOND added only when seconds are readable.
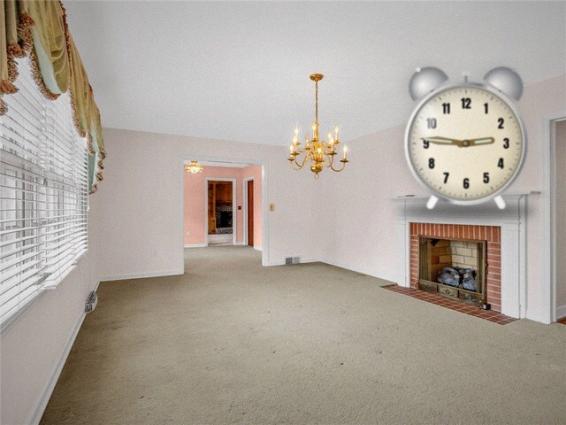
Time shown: h=2 m=46
